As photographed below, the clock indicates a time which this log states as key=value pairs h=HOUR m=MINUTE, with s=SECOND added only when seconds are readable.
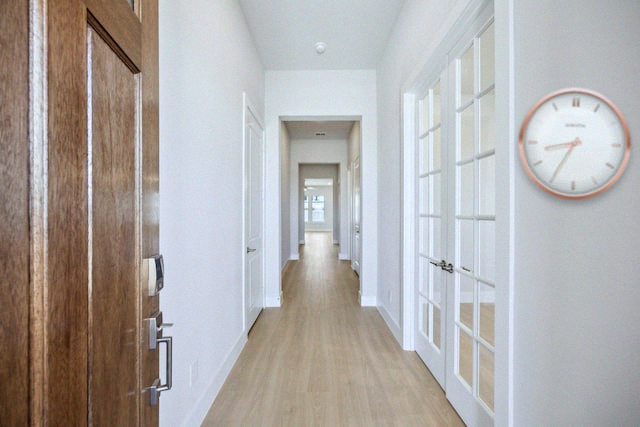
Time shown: h=8 m=35
